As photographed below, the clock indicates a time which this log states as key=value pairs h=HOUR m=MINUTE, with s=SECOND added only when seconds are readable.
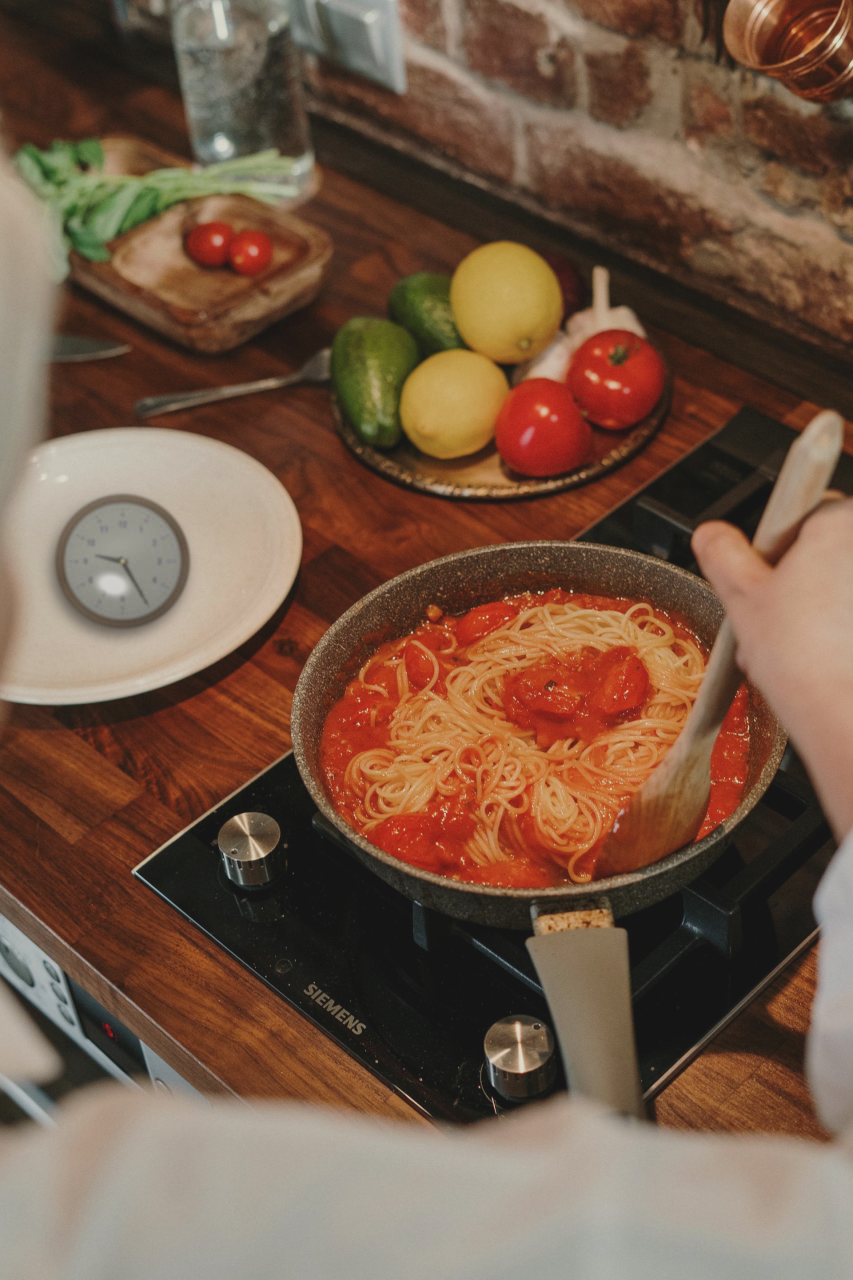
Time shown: h=9 m=25
